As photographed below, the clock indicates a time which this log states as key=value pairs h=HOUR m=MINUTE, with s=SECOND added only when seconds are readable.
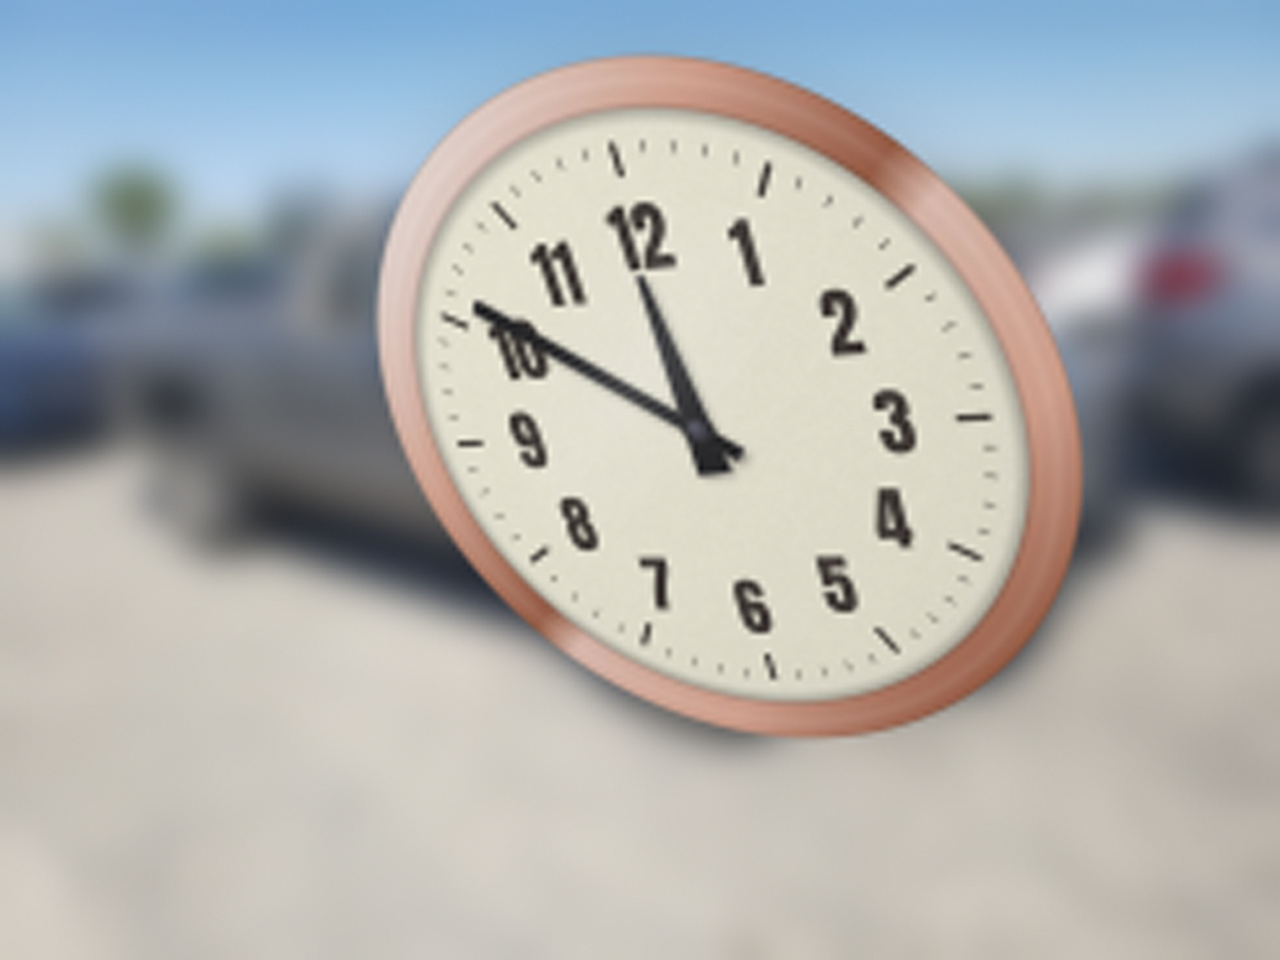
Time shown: h=11 m=51
